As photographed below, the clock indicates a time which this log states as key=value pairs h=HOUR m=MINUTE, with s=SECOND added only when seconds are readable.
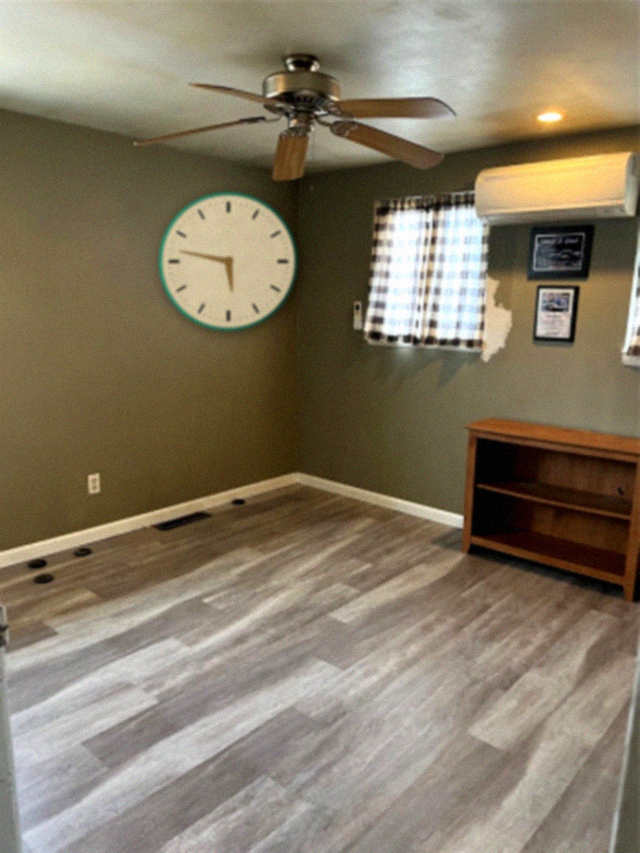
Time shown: h=5 m=47
